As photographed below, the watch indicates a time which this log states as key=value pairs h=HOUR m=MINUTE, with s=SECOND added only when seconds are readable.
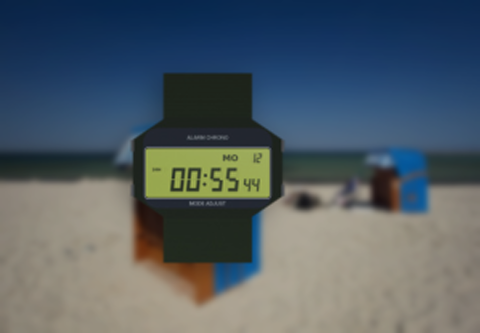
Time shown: h=0 m=55 s=44
